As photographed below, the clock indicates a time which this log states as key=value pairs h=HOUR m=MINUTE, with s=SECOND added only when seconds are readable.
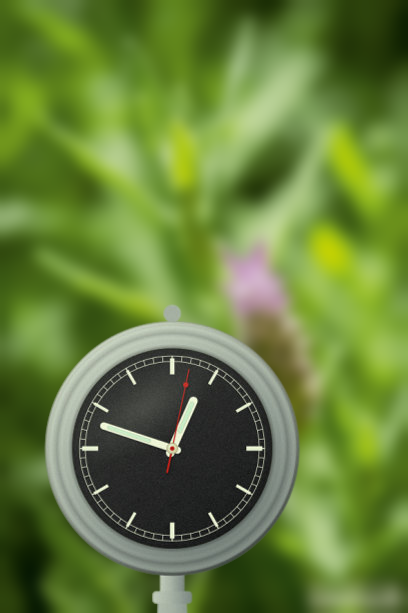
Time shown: h=12 m=48 s=2
